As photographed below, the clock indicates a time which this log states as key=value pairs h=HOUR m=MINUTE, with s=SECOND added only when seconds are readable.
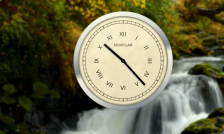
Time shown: h=10 m=23
